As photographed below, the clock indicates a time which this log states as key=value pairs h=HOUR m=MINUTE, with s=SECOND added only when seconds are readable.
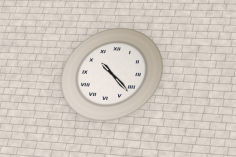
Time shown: h=10 m=22
